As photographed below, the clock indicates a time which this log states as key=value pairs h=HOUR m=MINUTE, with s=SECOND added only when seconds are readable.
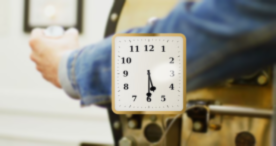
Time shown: h=5 m=30
